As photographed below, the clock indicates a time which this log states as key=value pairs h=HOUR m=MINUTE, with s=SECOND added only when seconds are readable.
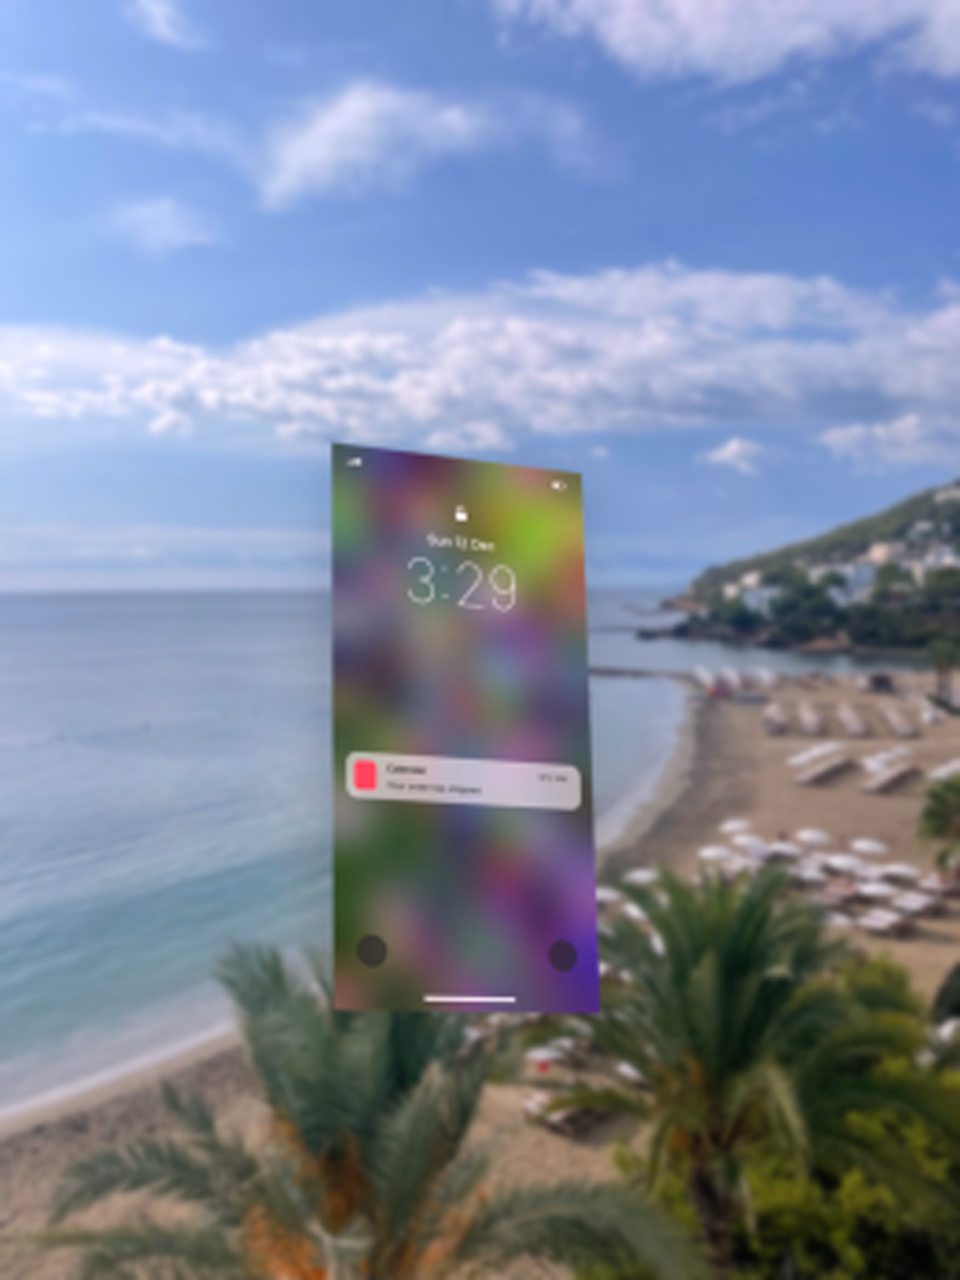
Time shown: h=3 m=29
